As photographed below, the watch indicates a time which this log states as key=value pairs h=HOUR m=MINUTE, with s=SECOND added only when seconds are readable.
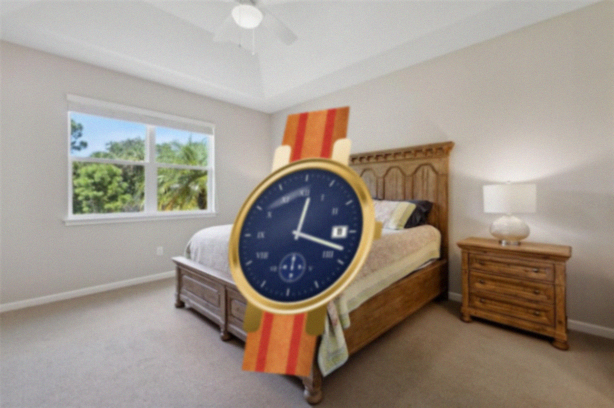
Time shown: h=12 m=18
